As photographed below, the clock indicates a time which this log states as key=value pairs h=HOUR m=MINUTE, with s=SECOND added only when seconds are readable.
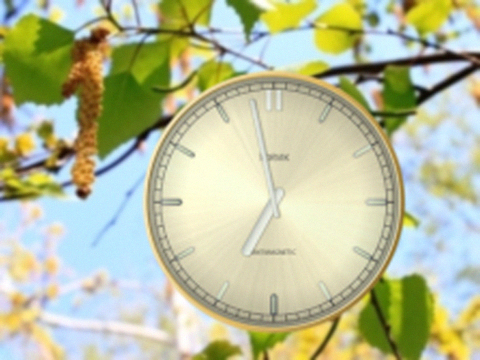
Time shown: h=6 m=58
